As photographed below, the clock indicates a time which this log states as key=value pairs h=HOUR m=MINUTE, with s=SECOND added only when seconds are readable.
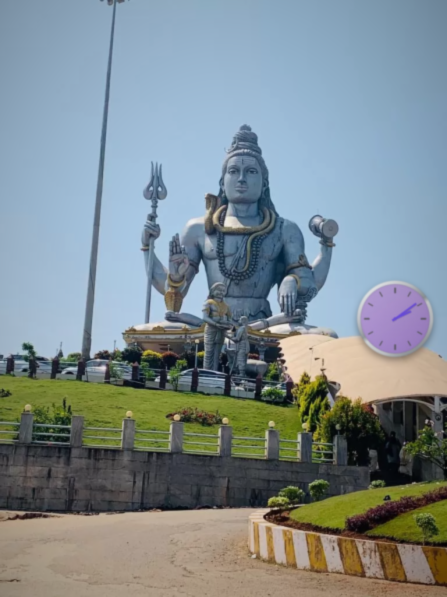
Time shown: h=2 m=9
